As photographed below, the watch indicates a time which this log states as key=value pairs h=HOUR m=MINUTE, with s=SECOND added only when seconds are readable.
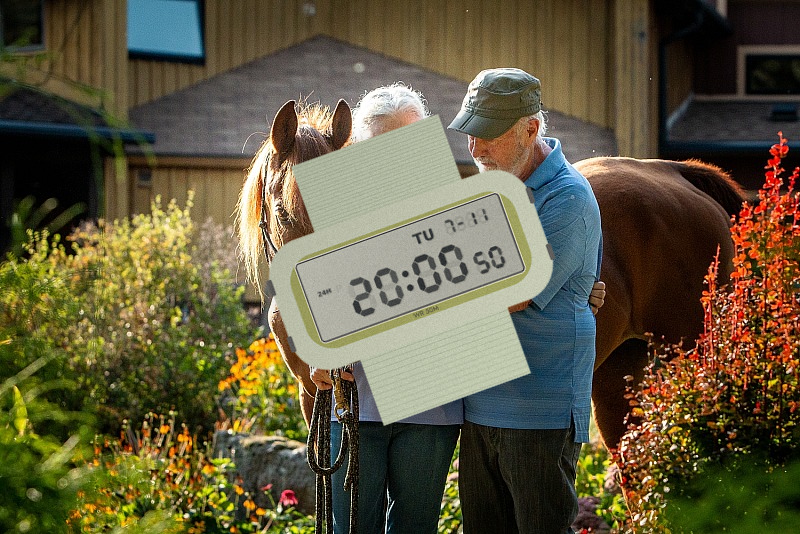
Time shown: h=20 m=0 s=50
